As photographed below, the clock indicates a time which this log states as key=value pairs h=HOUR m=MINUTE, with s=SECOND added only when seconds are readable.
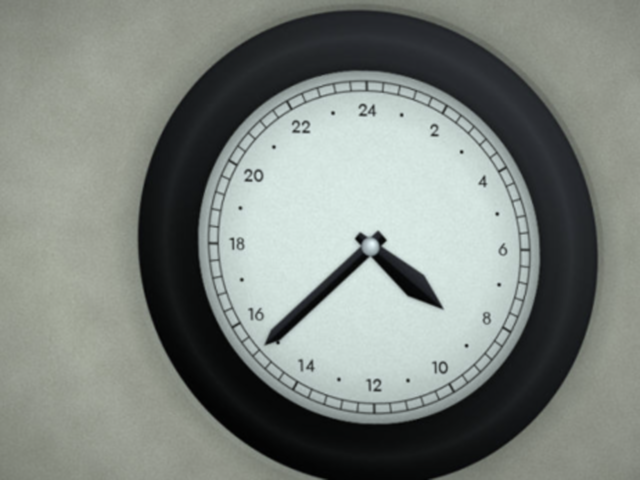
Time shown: h=8 m=38
